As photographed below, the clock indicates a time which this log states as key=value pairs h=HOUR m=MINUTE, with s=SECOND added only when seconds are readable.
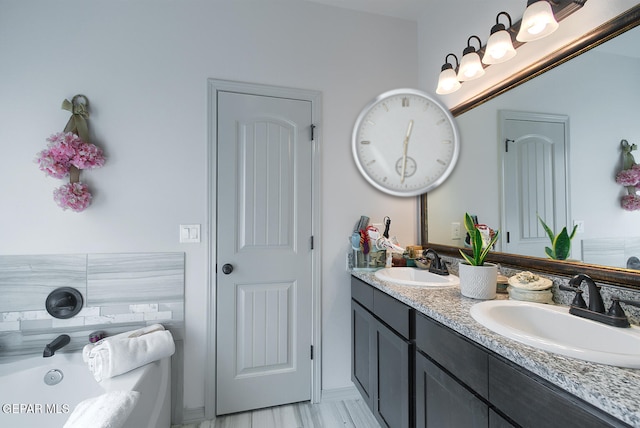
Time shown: h=12 m=31
